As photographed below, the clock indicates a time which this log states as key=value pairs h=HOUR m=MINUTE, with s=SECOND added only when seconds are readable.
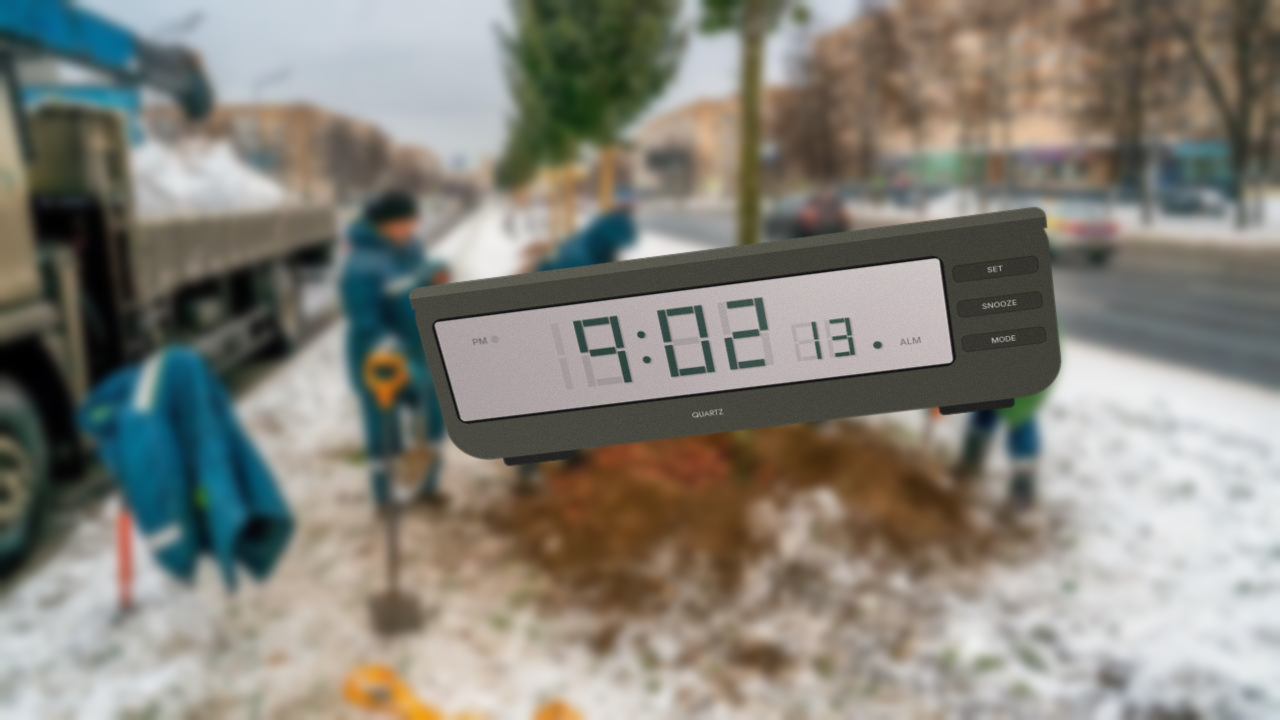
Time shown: h=9 m=2 s=13
